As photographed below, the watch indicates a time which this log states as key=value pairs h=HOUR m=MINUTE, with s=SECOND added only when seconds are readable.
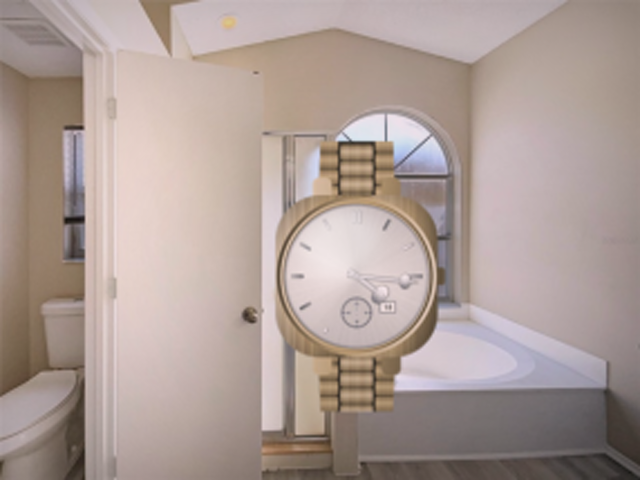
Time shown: h=4 m=16
